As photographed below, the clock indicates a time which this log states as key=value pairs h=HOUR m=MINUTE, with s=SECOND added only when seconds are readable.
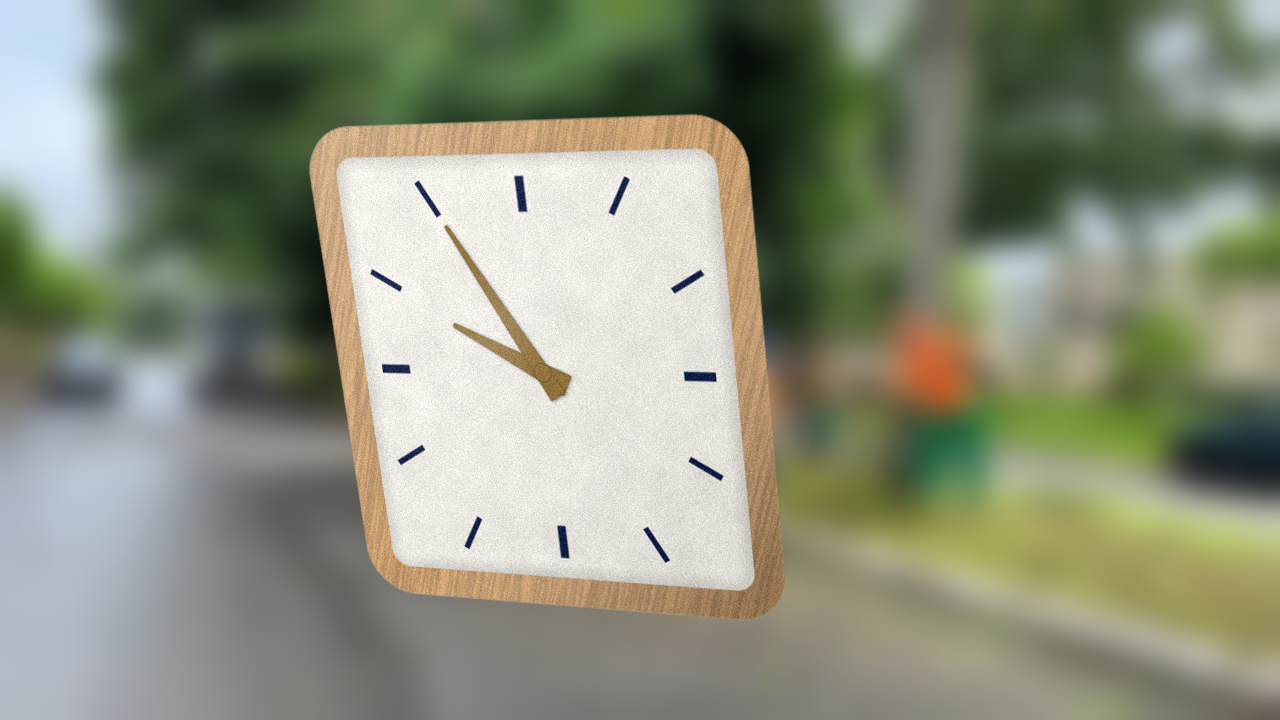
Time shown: h=9 m=55
